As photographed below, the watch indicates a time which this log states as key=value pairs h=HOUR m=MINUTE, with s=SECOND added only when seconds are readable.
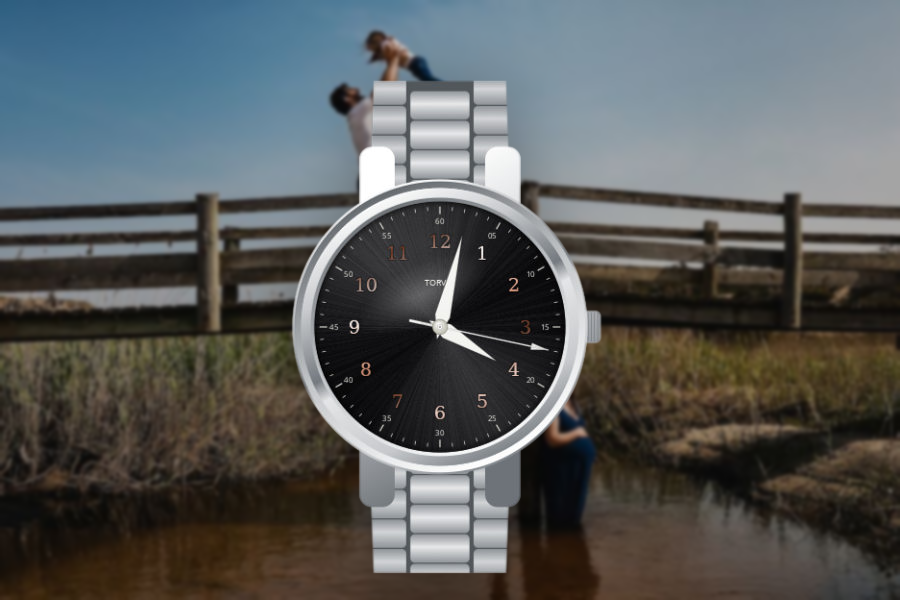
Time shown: h=4 m=2 s=17
